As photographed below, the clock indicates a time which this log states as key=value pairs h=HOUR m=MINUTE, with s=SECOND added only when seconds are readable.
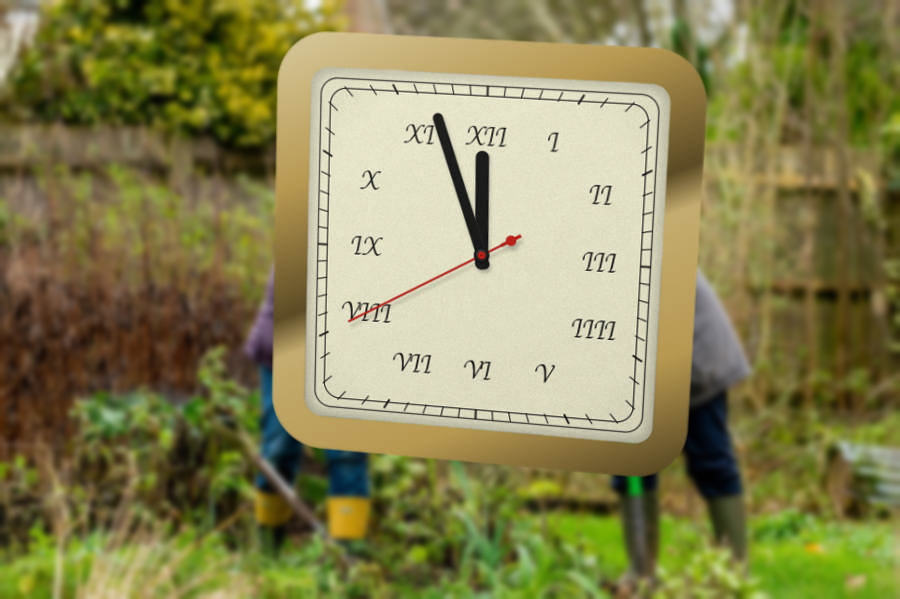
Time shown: h=11 m=56 s=40
